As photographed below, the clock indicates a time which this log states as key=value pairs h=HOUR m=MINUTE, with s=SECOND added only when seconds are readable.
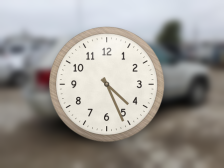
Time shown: h=4 m=26
